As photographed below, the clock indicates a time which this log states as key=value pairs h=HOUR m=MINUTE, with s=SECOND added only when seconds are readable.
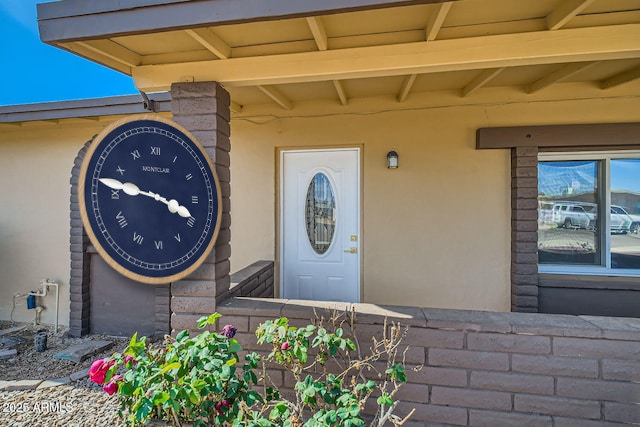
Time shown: h=3 m=47
